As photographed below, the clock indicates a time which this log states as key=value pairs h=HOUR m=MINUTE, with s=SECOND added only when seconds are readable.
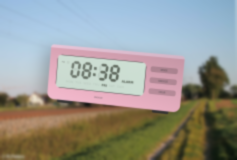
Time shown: h=8 m=38
